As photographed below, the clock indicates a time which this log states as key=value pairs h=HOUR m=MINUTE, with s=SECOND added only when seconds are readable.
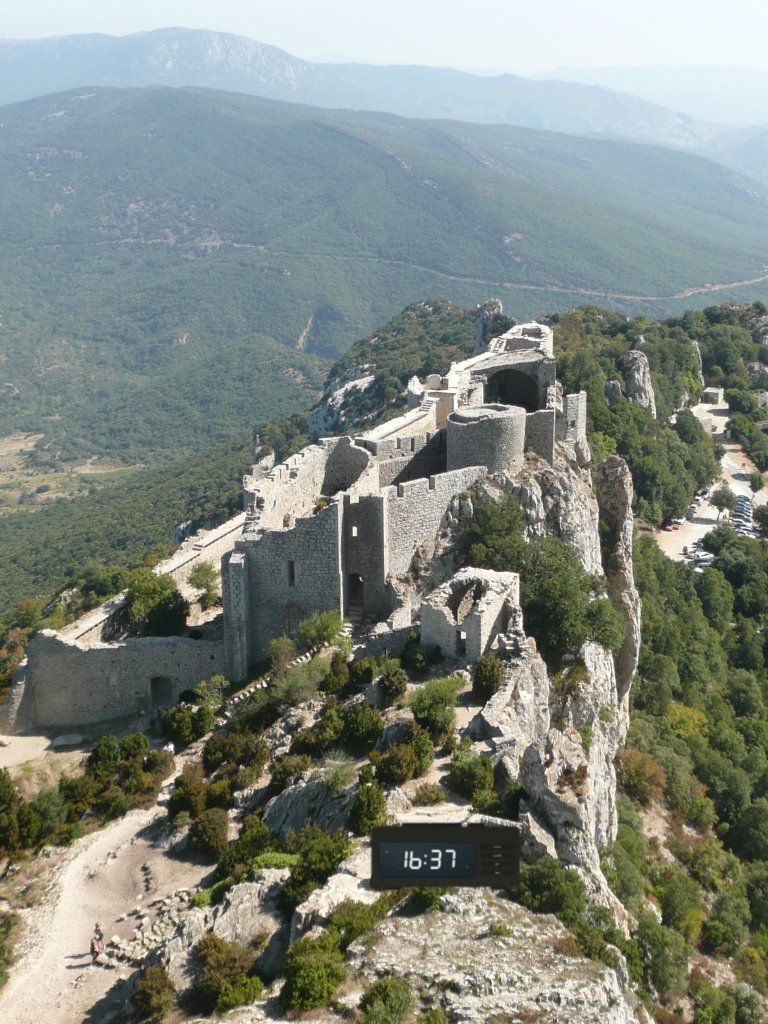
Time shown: h=16 m=37
